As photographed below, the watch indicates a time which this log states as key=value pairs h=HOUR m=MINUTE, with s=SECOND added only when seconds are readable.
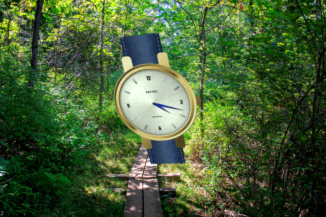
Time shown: h=4 m=18
